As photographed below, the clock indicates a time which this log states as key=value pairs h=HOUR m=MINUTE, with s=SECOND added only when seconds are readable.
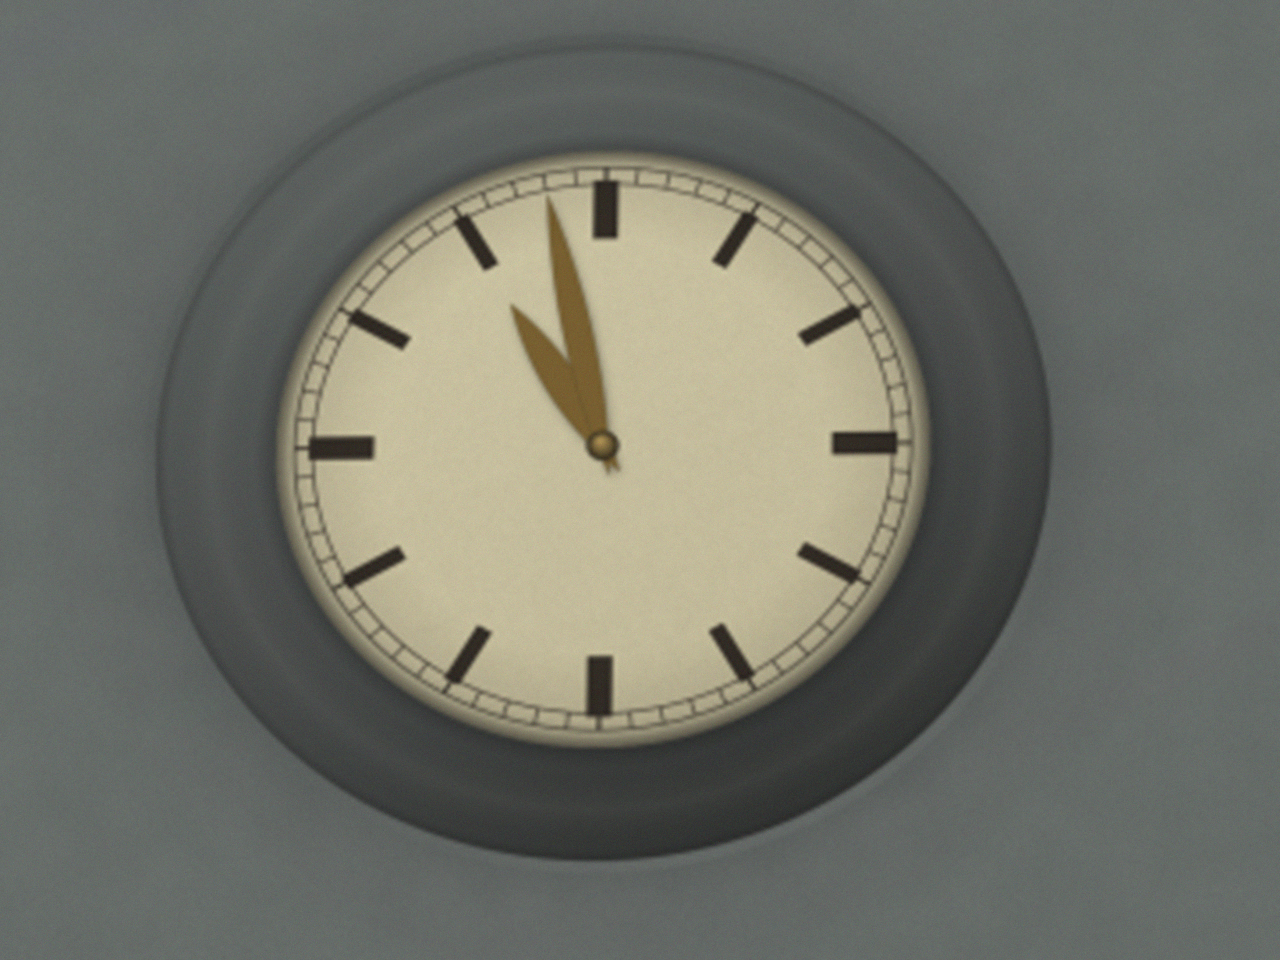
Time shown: h=10 m=58
